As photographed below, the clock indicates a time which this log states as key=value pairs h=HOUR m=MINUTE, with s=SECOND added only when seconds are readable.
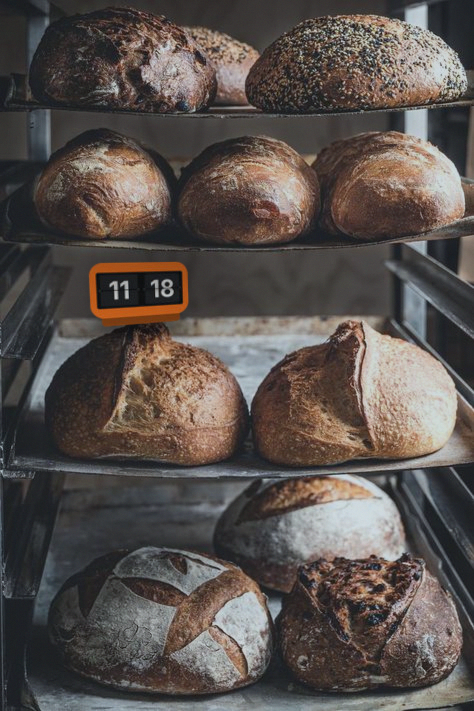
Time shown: h=11 m=18
